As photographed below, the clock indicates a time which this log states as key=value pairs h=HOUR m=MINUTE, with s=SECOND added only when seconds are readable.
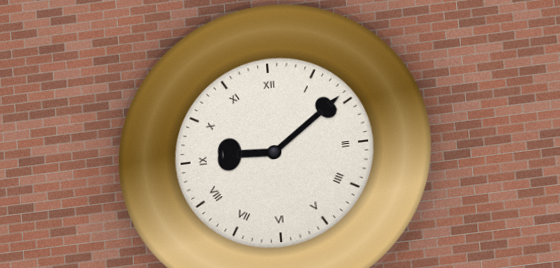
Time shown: h=9 m=9
